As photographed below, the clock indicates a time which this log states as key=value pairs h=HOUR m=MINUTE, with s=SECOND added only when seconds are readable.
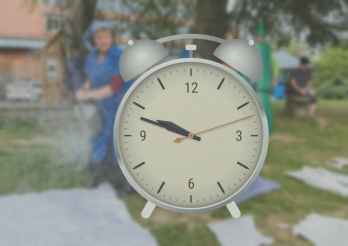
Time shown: h=9 m=48 s=12
